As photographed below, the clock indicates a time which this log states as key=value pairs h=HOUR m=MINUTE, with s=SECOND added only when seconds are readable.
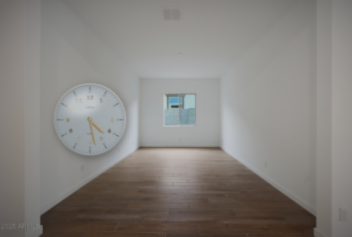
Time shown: h=4 m=28
